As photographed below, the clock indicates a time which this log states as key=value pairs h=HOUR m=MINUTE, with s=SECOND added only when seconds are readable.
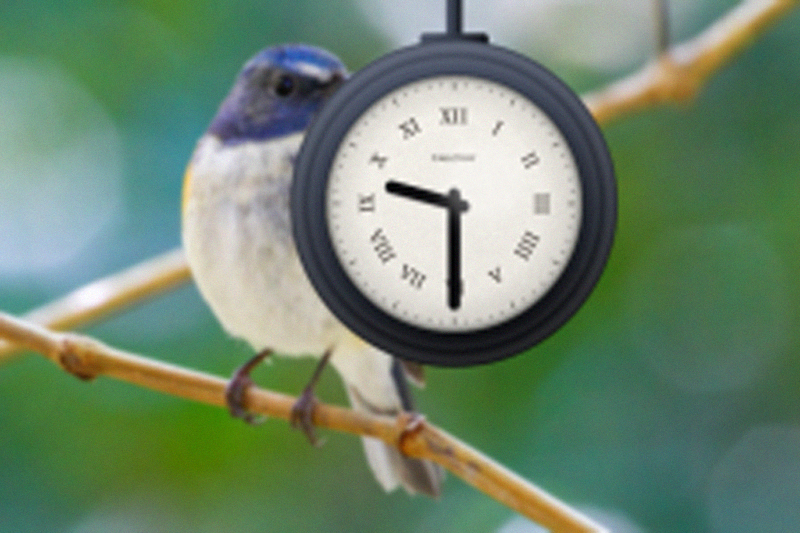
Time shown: h=9 m=30
